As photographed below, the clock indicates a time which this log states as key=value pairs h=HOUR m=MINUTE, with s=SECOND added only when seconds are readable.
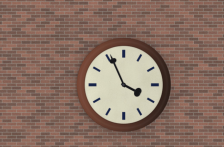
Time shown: h=3 m=56
